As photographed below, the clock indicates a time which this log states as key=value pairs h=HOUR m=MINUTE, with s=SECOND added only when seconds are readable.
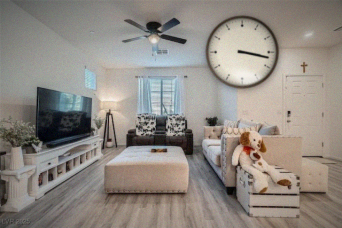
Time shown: h=3 m=17
